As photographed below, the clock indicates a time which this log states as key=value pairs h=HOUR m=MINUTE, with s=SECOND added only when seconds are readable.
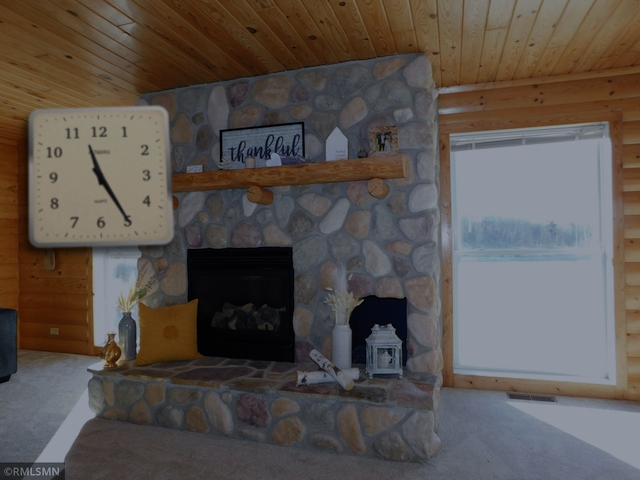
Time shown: h=11 m=25
